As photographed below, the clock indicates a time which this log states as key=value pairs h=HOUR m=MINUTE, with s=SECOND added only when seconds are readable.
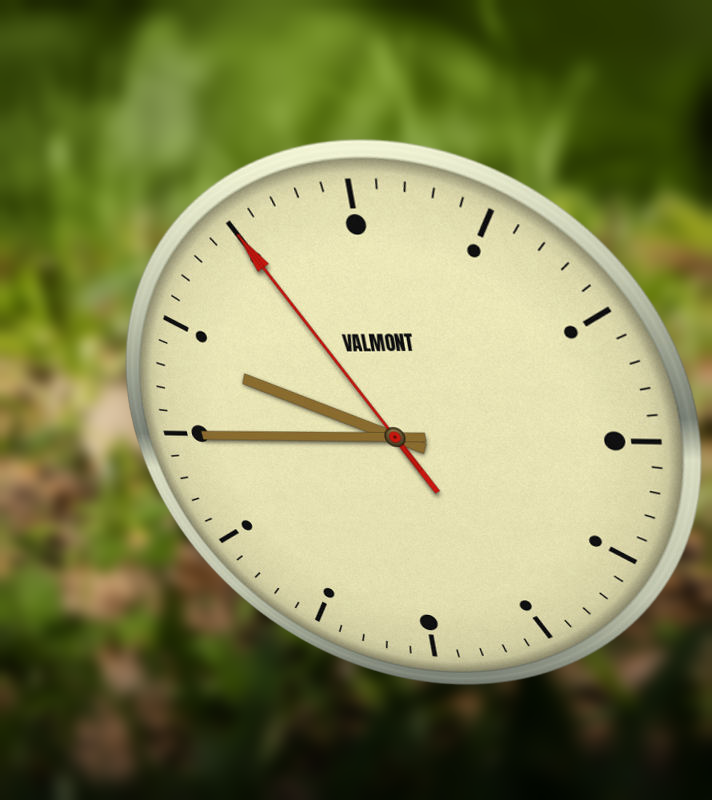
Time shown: h=9 m=44 s=55
